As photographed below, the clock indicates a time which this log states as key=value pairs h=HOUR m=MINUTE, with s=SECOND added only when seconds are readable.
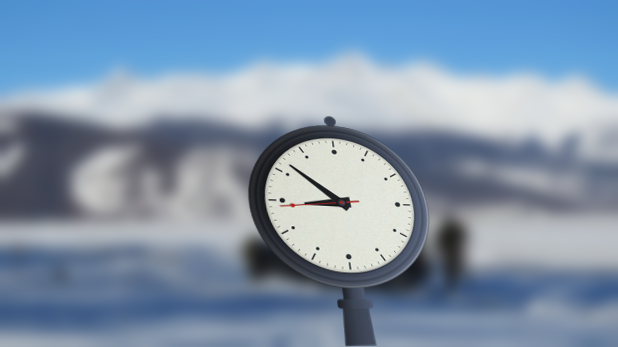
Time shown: h=8 m=51 s=44
